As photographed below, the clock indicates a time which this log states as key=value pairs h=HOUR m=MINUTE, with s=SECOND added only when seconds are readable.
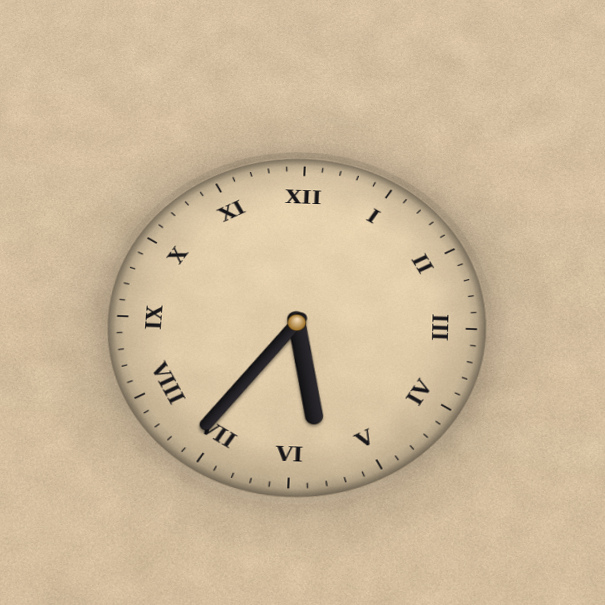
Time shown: h=5 m=36
